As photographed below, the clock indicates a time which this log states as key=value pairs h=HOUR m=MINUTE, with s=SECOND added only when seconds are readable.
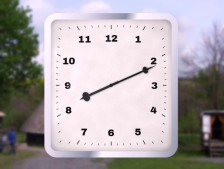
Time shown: h=8 m=11
